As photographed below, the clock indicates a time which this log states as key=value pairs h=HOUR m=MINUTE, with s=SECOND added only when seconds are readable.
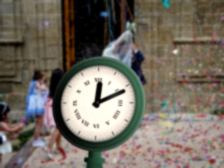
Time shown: h=12 m=11
